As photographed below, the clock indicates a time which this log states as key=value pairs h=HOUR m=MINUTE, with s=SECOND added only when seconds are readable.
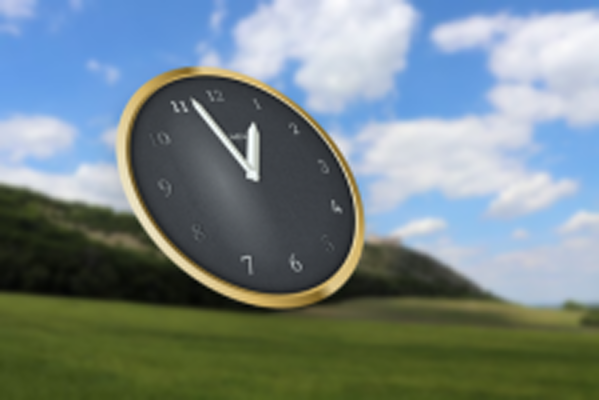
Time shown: h=12 m=57
